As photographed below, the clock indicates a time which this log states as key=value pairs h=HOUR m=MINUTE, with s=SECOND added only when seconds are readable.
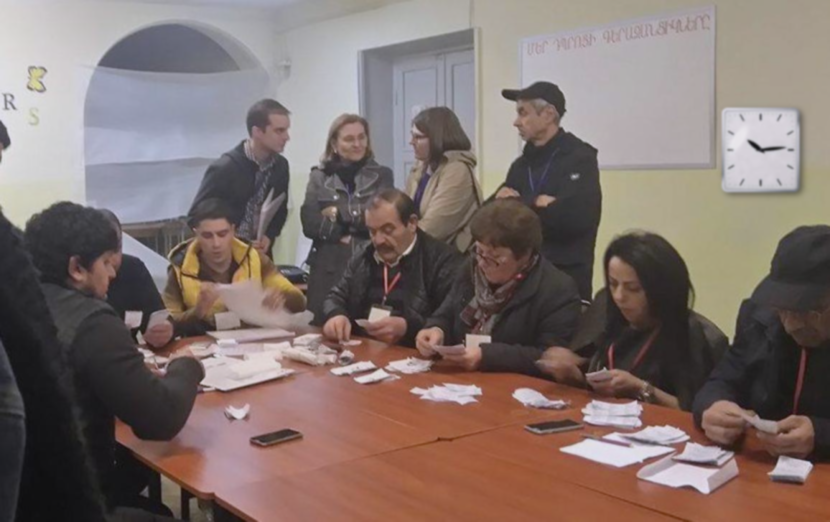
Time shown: h=10 m=14
